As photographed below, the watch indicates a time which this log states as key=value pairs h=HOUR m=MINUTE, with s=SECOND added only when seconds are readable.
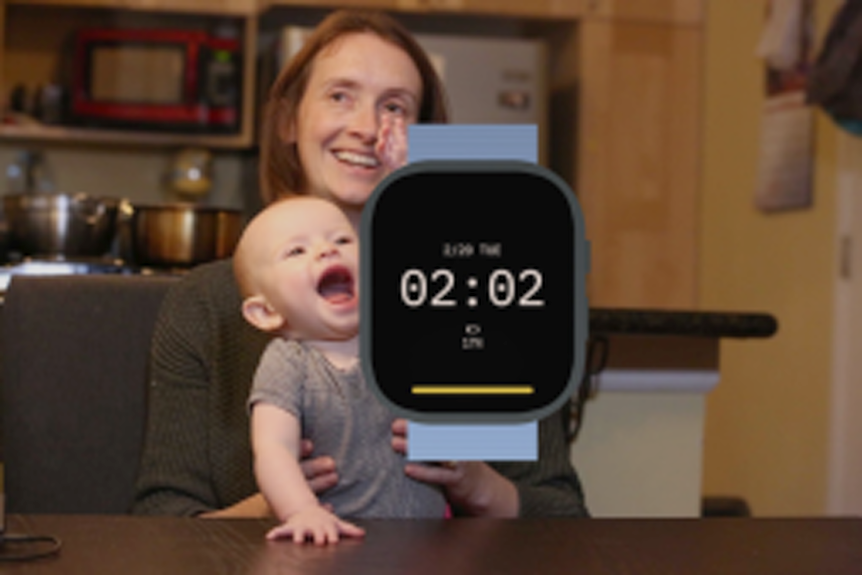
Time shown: h=2 m=2
